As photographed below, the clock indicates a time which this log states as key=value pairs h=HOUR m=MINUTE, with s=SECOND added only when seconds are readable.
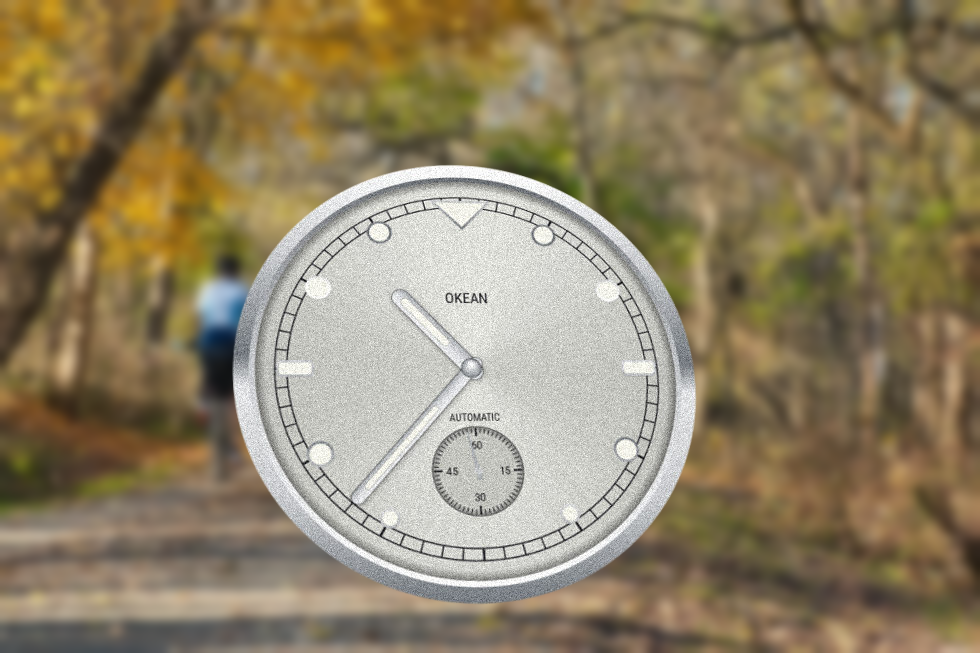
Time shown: h=10 m=36 s=58
